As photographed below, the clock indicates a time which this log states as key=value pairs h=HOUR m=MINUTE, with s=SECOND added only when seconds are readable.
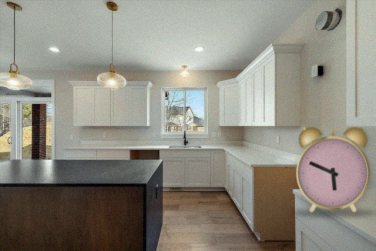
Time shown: h=5 m=49
